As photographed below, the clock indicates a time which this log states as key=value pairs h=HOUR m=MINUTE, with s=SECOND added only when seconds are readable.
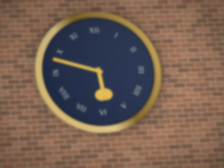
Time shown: h=5 m=48
